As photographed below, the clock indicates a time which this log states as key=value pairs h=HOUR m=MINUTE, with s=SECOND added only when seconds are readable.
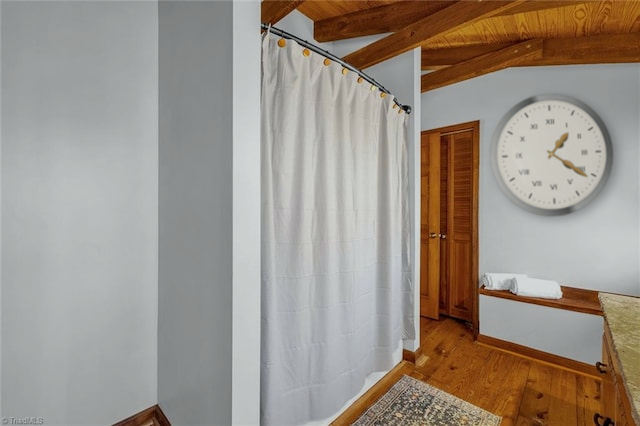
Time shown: h=1 m=21
